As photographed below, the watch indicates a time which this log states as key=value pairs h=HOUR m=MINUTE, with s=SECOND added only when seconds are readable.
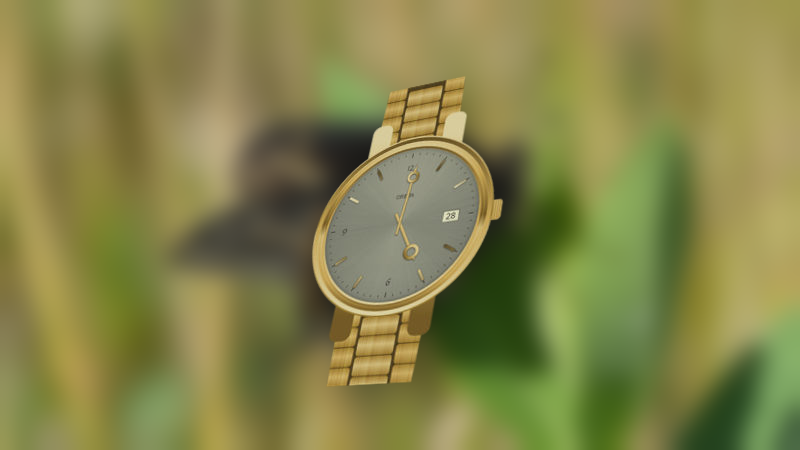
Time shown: h=5 m=1
